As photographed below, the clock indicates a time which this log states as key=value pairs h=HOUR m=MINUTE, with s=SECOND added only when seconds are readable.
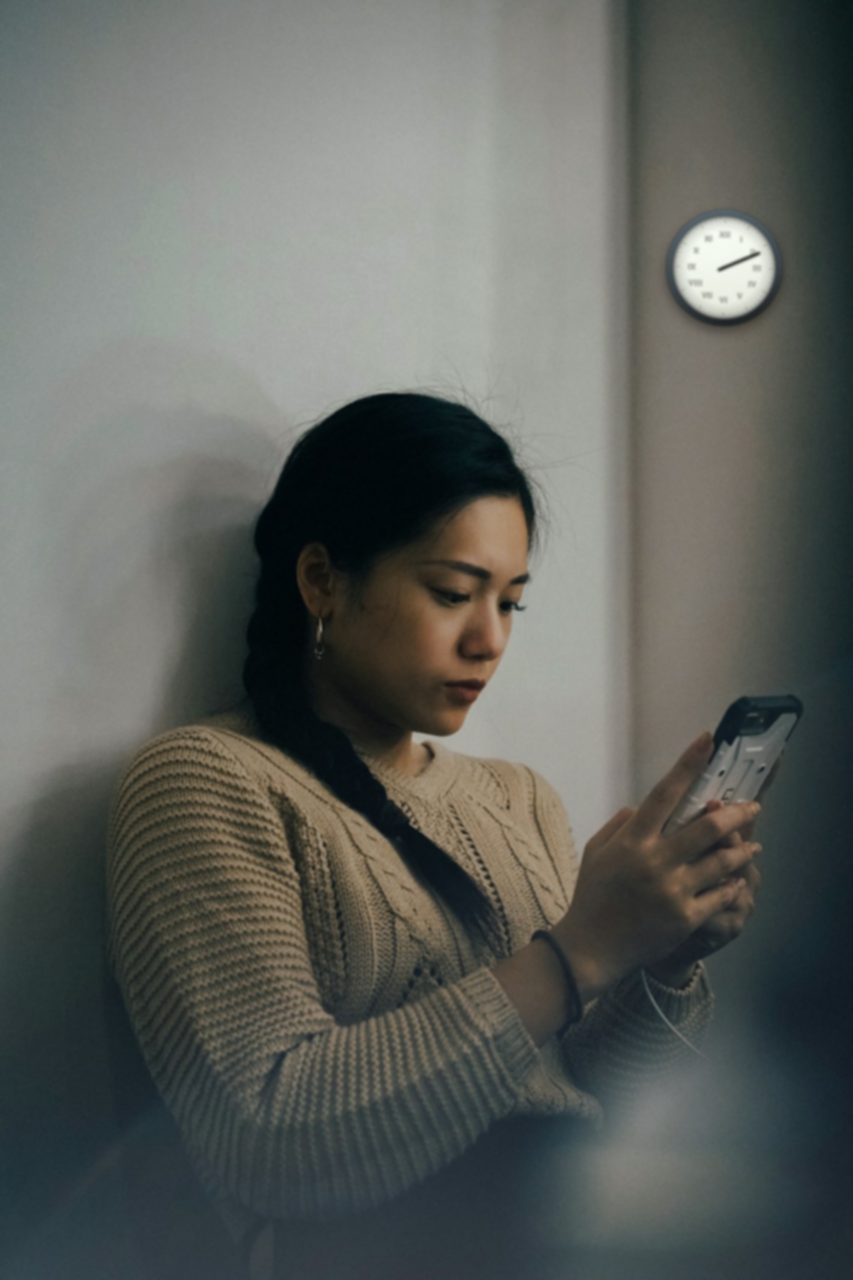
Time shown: h=2 m=11
